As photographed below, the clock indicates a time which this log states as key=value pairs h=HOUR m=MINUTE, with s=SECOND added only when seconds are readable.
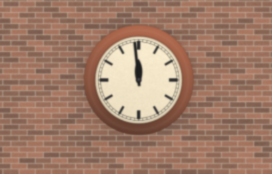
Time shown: h=11 m=59
